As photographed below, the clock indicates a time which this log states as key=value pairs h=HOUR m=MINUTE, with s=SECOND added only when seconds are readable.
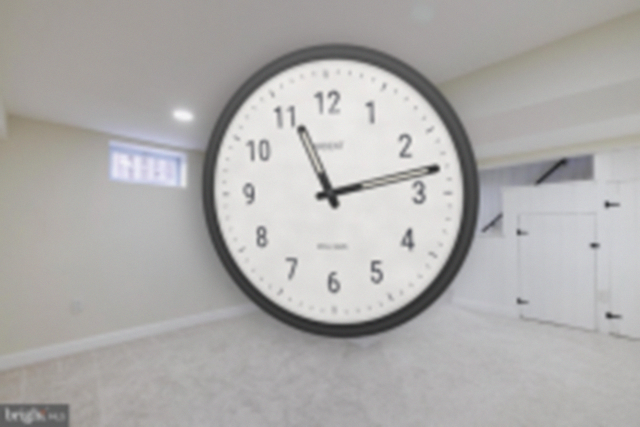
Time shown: h=11 m=13
